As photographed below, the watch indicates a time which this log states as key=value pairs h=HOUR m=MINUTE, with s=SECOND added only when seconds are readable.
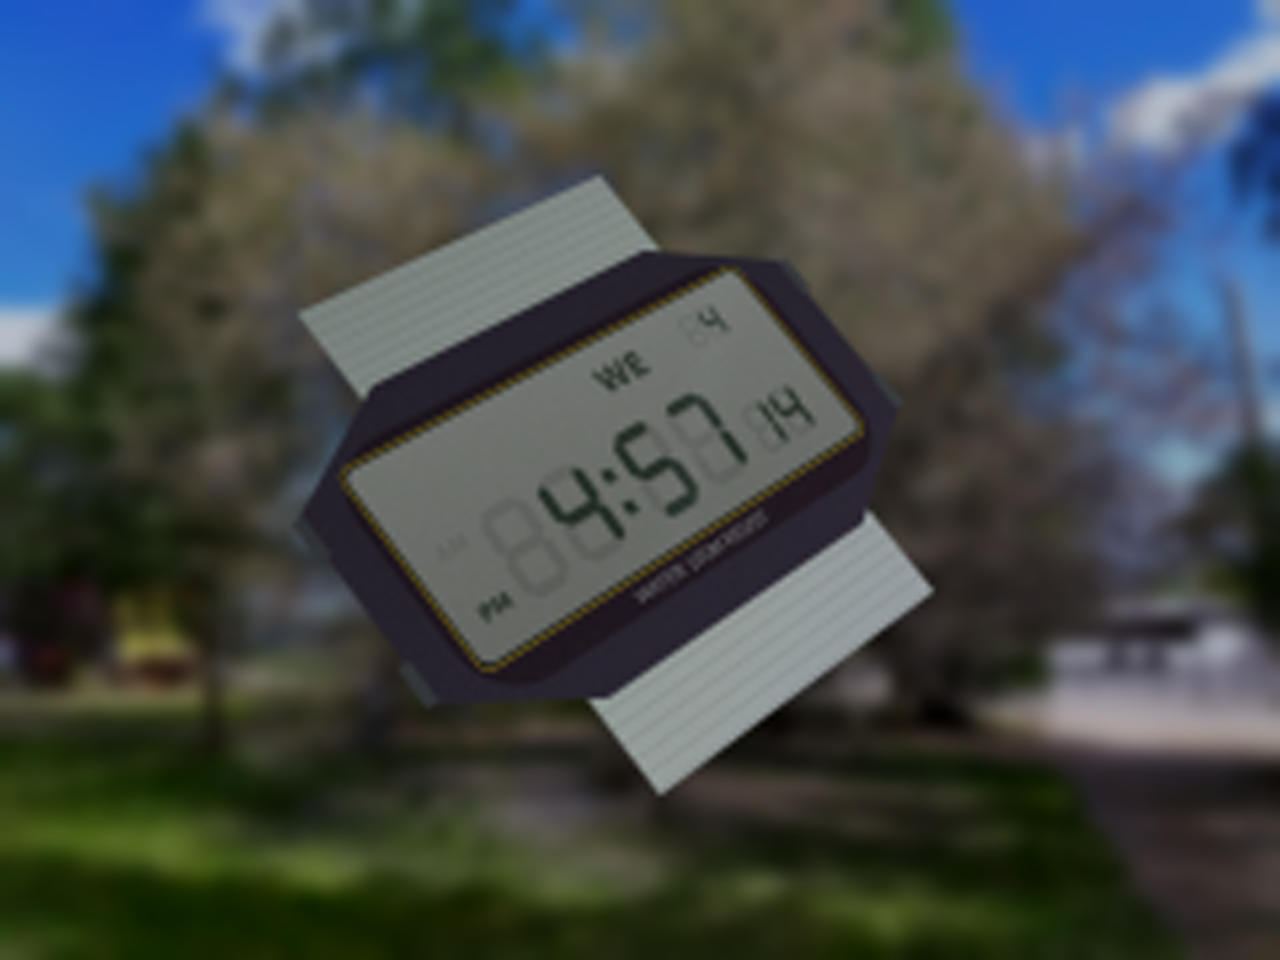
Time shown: h=4 m=57 s=14
